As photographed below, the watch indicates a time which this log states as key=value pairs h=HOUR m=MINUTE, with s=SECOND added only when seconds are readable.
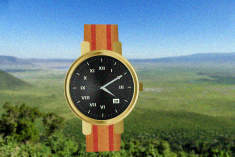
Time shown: h=4 m=10
